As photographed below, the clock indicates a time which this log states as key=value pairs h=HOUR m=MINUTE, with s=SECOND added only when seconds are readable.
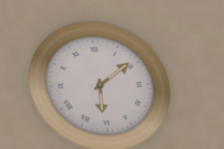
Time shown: h=6 m=9
